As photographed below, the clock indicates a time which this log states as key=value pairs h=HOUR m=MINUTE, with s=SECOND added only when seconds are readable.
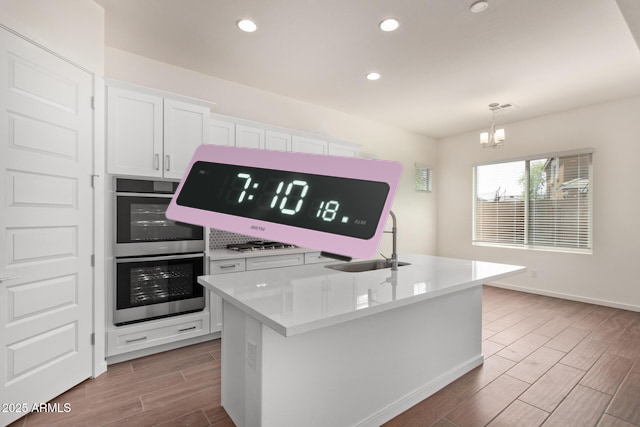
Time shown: h=7 m=10 s=18
